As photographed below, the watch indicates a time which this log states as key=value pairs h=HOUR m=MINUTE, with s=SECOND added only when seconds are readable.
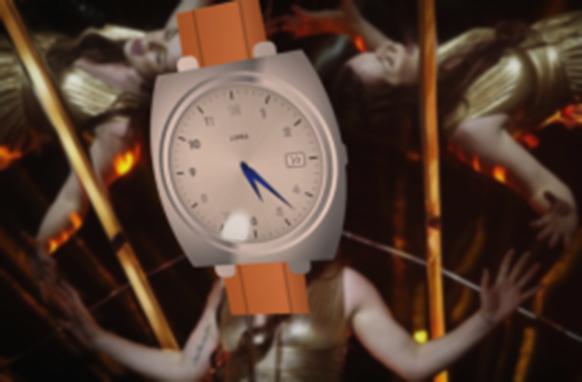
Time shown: h=5 m=23
